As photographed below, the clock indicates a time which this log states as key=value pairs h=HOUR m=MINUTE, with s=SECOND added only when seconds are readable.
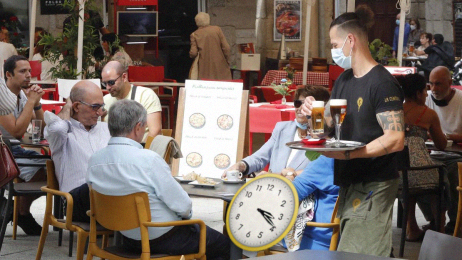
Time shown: h=3 m=19
